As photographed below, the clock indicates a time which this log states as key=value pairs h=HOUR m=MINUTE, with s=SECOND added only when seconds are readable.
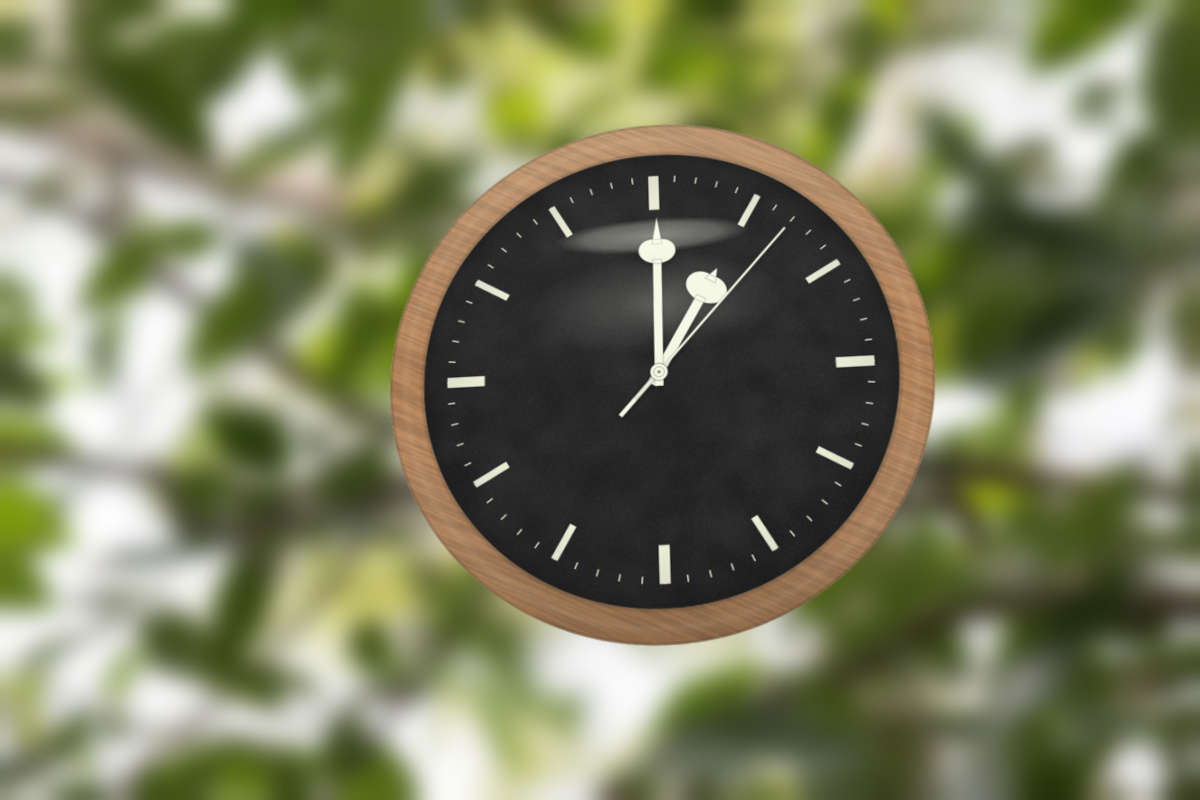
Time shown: h=1 m=0 s=7
